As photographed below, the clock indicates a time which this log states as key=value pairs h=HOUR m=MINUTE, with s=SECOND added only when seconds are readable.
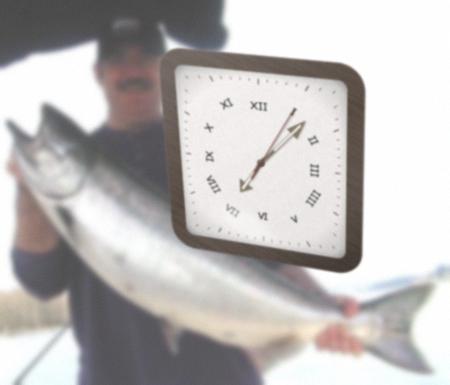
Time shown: h=7 m=7 s=5
